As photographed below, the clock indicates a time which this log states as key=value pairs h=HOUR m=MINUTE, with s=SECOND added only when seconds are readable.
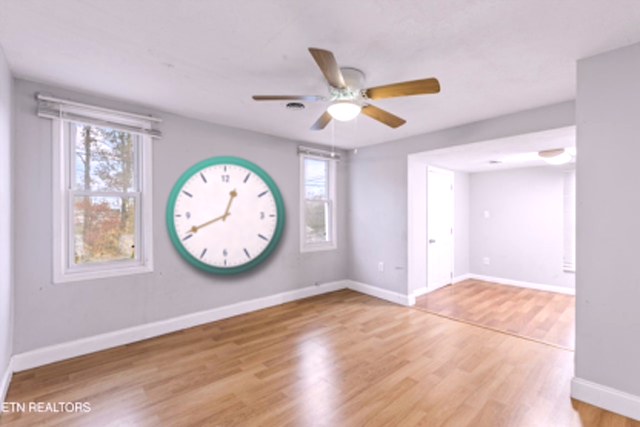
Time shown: h=12 m=41
